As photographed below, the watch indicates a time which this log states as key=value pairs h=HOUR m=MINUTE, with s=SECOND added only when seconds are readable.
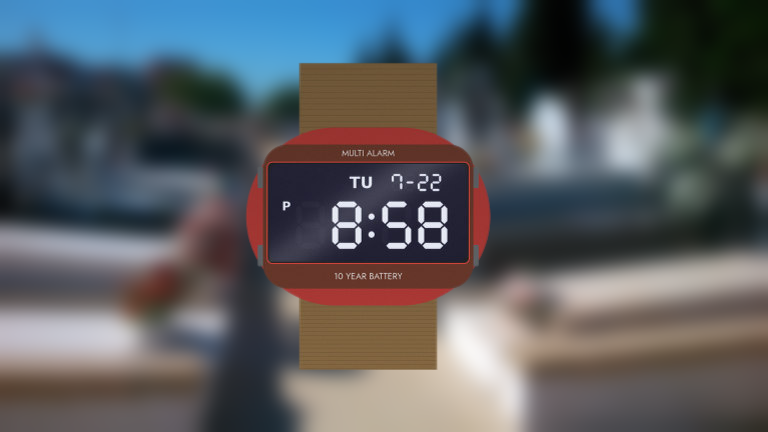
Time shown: h=8 m=58
